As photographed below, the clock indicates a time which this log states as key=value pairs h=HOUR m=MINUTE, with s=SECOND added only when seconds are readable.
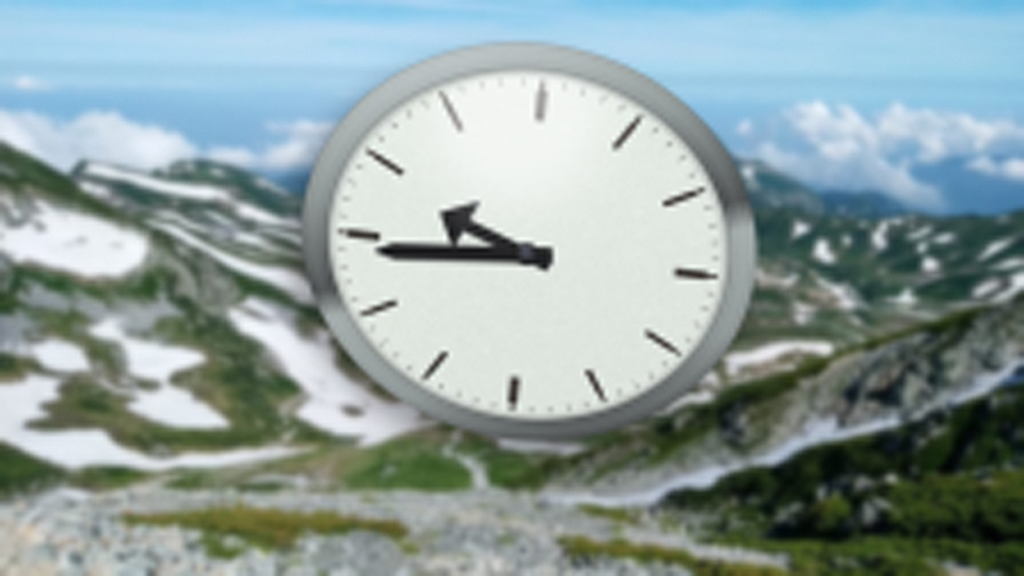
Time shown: h=9 m=44
